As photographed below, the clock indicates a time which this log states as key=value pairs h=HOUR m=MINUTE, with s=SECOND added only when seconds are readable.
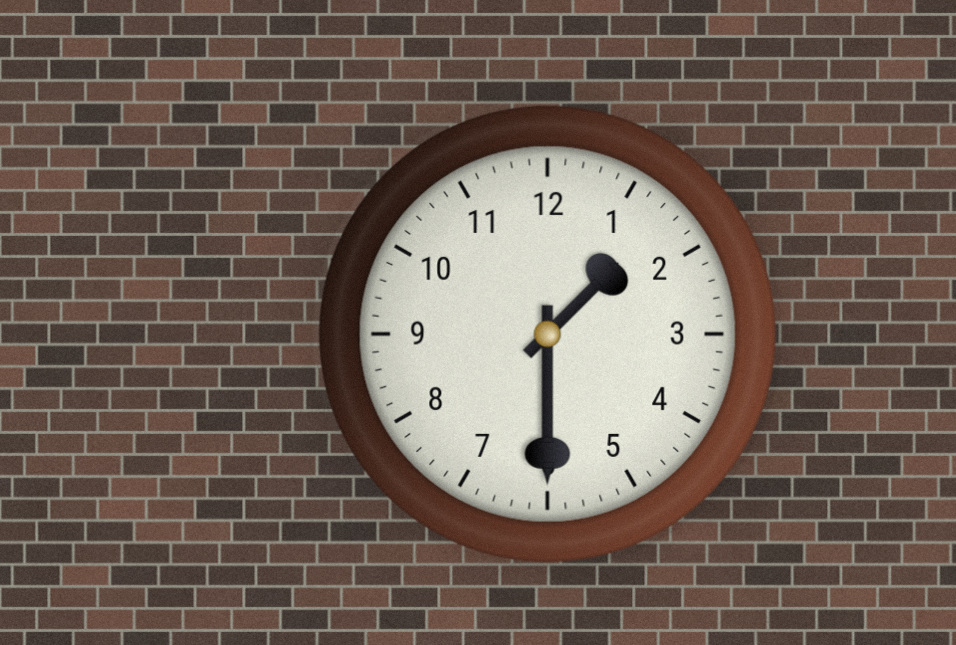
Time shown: h=1 m=30
